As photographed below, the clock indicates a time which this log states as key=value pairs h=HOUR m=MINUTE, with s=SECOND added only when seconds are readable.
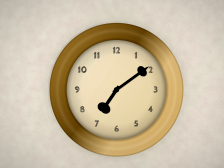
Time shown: h=7 m=9
